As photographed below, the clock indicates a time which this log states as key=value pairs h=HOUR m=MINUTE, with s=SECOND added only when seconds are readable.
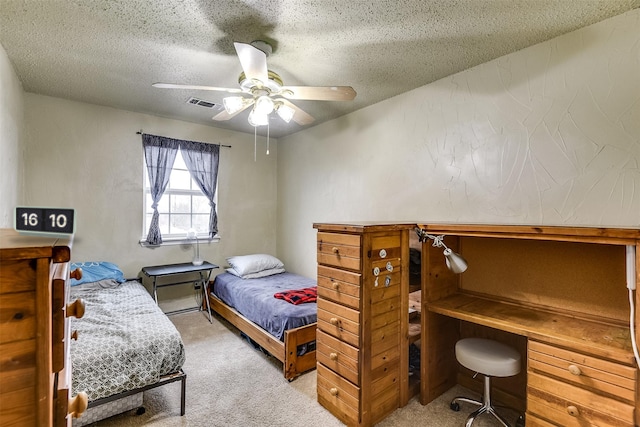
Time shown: h=16 m=10
